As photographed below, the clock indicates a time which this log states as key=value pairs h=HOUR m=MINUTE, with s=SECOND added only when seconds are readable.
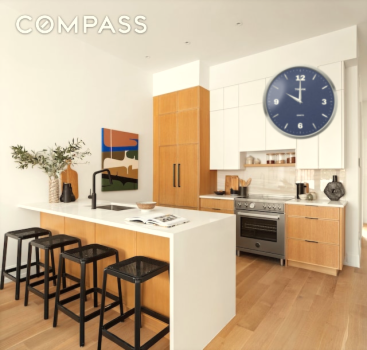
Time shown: h=10 m=0
